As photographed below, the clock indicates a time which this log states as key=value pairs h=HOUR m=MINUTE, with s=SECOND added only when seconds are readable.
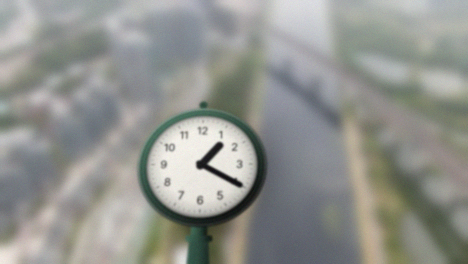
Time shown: h=1 m=20
